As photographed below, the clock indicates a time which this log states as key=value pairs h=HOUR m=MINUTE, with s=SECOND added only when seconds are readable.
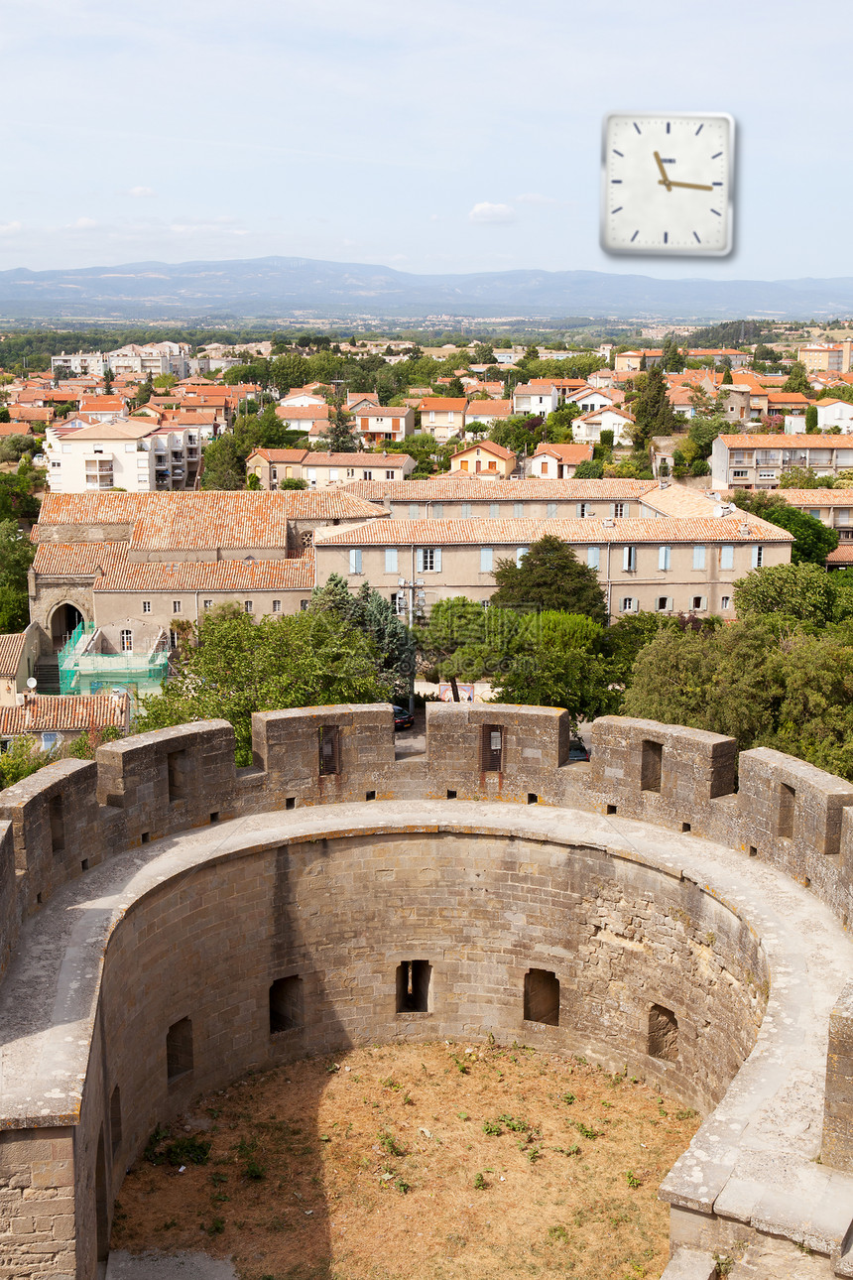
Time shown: h=11 m=16
